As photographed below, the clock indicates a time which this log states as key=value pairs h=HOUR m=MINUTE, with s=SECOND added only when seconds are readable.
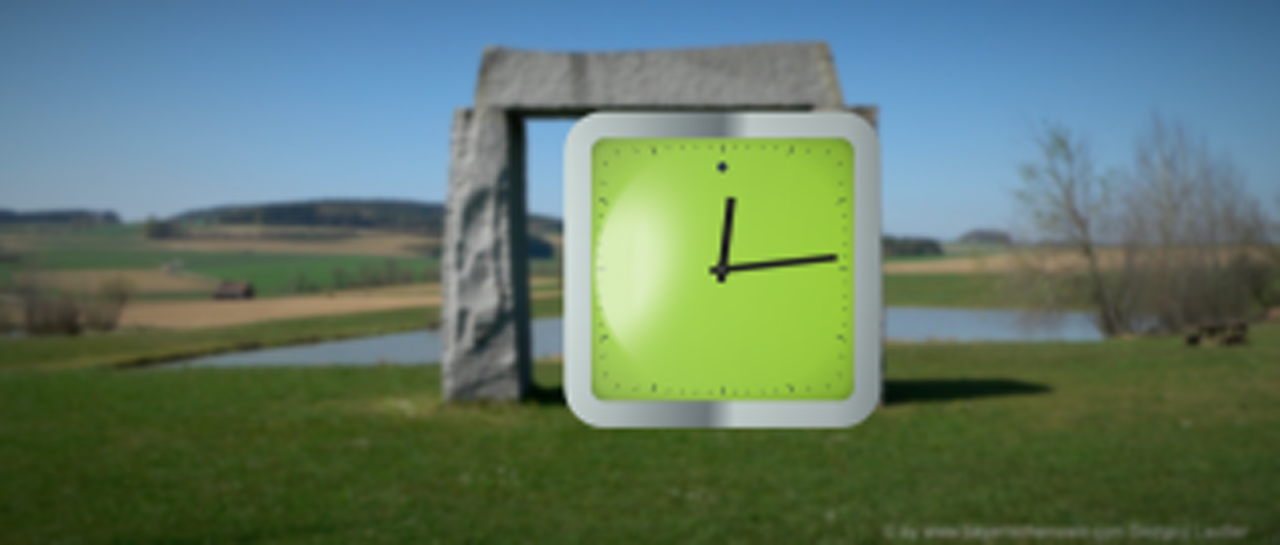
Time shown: h=12 m=14
